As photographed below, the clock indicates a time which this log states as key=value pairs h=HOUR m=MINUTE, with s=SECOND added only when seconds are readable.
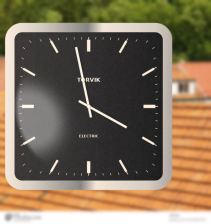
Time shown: h=3 m=58
